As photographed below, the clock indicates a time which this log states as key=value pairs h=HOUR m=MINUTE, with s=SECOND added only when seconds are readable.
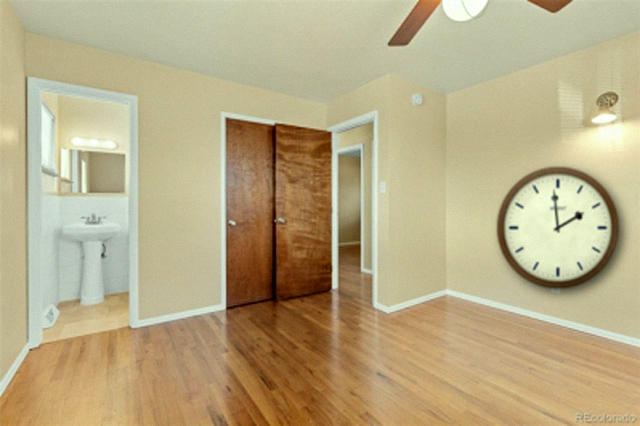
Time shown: h=1 m=59
